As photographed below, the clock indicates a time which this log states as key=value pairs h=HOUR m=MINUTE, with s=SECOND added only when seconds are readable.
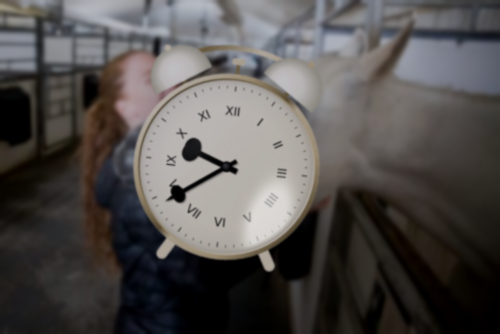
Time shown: h=9 m=39
